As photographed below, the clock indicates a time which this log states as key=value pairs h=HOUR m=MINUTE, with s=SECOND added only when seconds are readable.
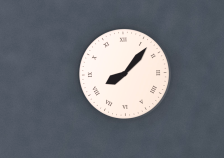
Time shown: h=8 m=7
